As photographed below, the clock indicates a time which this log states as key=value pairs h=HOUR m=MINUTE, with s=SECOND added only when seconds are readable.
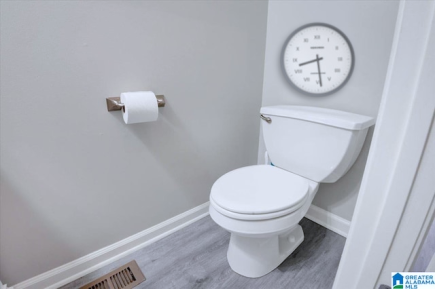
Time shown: h=8 m=29
